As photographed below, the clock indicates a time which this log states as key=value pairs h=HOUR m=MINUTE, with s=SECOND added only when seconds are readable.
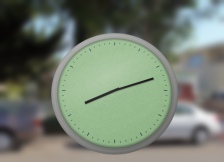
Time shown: h=8 m=12
